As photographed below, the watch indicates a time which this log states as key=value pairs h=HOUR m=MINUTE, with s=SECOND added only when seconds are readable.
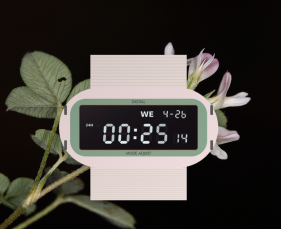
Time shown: h=0 m=25 s=14
